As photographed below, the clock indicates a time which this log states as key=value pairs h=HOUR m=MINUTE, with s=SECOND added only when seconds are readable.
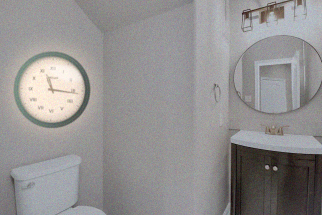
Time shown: h=11 m=16
